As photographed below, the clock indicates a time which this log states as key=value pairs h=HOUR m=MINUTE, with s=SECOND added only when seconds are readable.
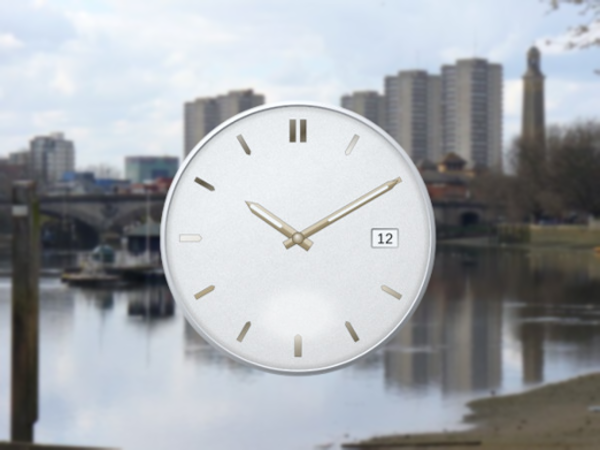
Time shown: h=10 m=10
